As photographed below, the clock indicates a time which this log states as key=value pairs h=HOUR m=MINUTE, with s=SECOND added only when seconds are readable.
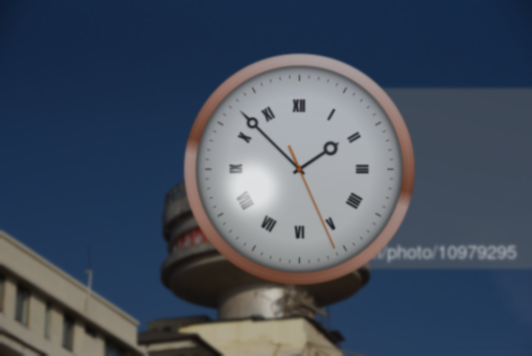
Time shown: h=1 m=52 s=26
